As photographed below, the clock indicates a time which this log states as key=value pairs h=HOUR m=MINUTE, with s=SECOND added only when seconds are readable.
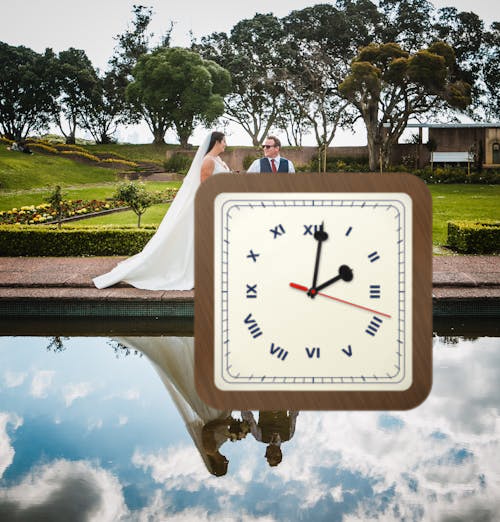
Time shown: h=2 m=1 s=18
